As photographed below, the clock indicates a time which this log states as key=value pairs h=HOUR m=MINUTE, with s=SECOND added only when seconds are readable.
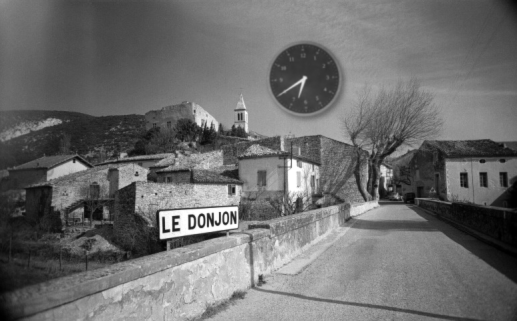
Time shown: h=6 m=40
